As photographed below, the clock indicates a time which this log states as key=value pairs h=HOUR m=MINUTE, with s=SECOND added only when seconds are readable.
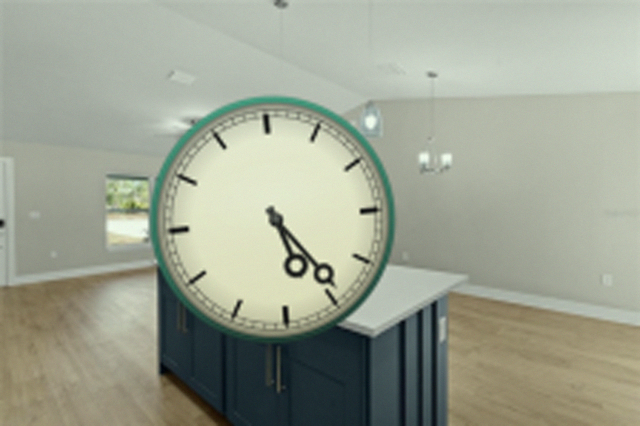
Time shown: h=5 m=24
